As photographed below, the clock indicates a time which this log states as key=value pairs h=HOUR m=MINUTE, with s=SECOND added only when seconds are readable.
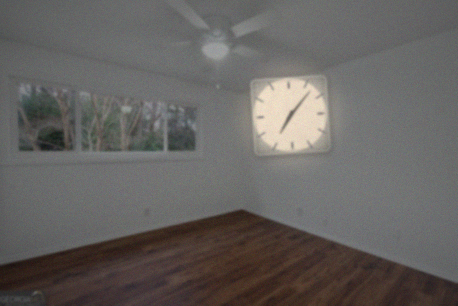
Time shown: h=7 m=7
